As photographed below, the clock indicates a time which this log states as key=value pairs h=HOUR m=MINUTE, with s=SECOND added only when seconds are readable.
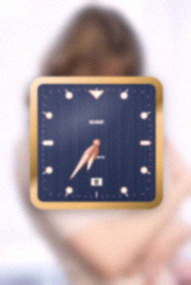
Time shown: h=6 m=36
